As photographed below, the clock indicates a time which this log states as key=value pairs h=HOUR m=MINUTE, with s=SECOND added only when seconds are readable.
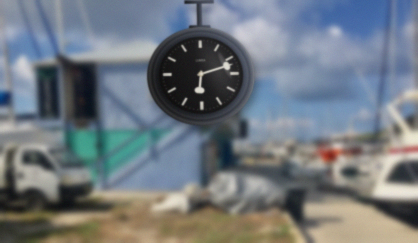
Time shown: h=6 m=12
